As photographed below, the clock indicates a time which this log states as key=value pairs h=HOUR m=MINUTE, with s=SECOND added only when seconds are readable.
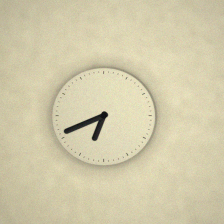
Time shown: h=6 m=41
